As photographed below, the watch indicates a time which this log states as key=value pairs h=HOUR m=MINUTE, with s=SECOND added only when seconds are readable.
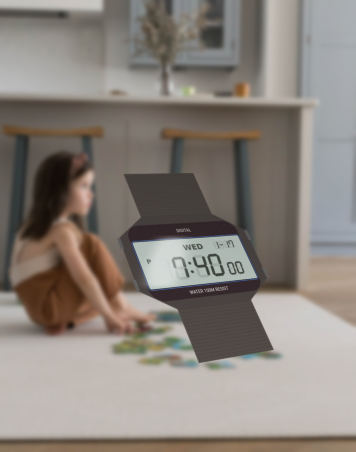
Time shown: h=7 m=40 s=0
